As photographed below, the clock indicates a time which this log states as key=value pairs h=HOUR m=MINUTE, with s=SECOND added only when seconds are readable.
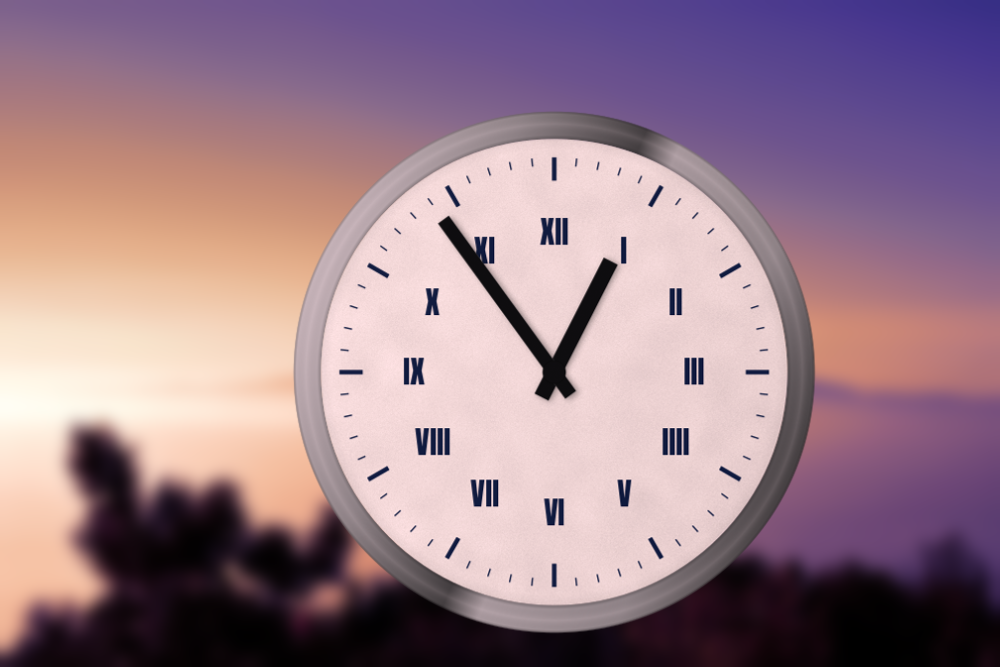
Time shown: h=12 m=54
